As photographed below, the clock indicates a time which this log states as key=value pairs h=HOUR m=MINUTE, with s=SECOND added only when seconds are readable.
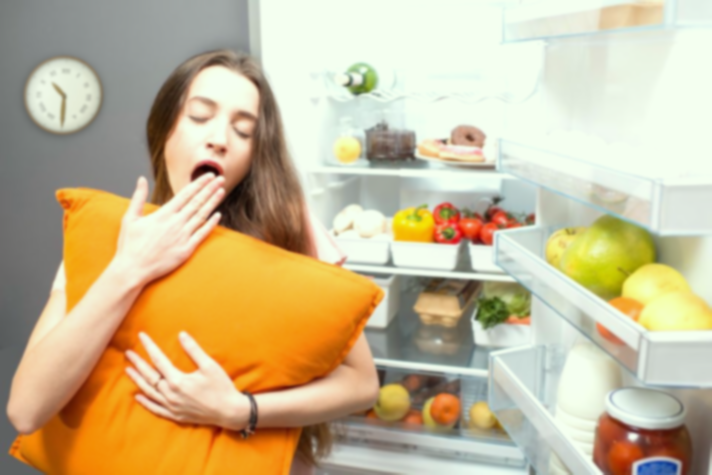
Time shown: h=10 m=30
